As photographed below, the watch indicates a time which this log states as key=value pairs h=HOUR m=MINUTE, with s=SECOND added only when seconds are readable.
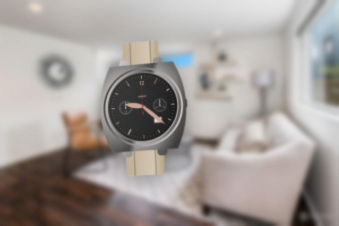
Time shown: h=9 m=22
